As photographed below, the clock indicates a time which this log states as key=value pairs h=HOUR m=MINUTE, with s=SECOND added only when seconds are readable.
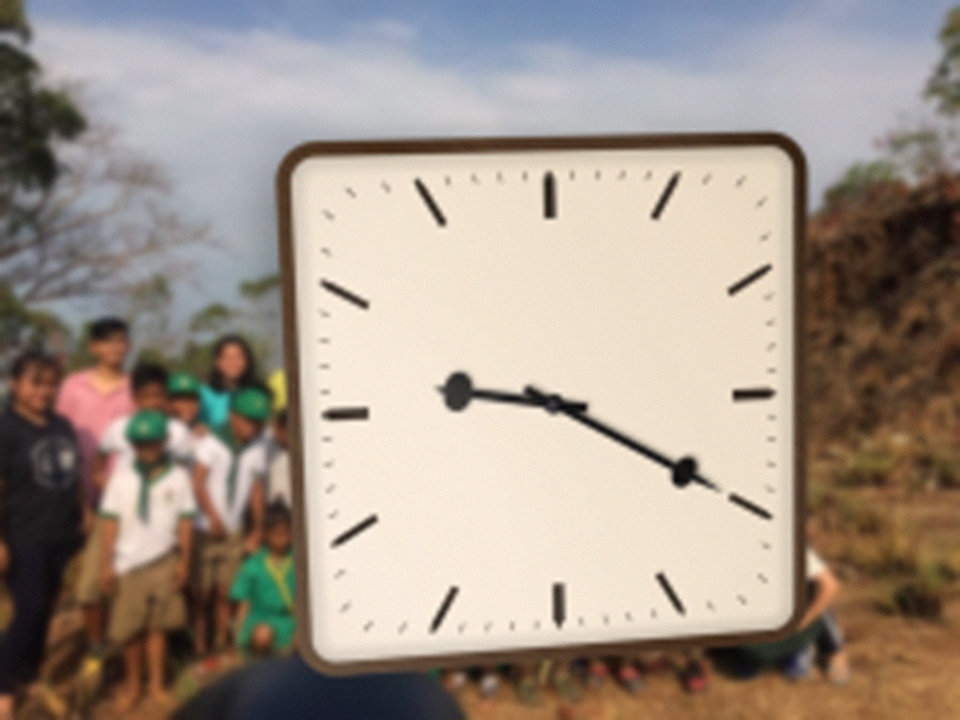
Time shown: h=9 m=20
